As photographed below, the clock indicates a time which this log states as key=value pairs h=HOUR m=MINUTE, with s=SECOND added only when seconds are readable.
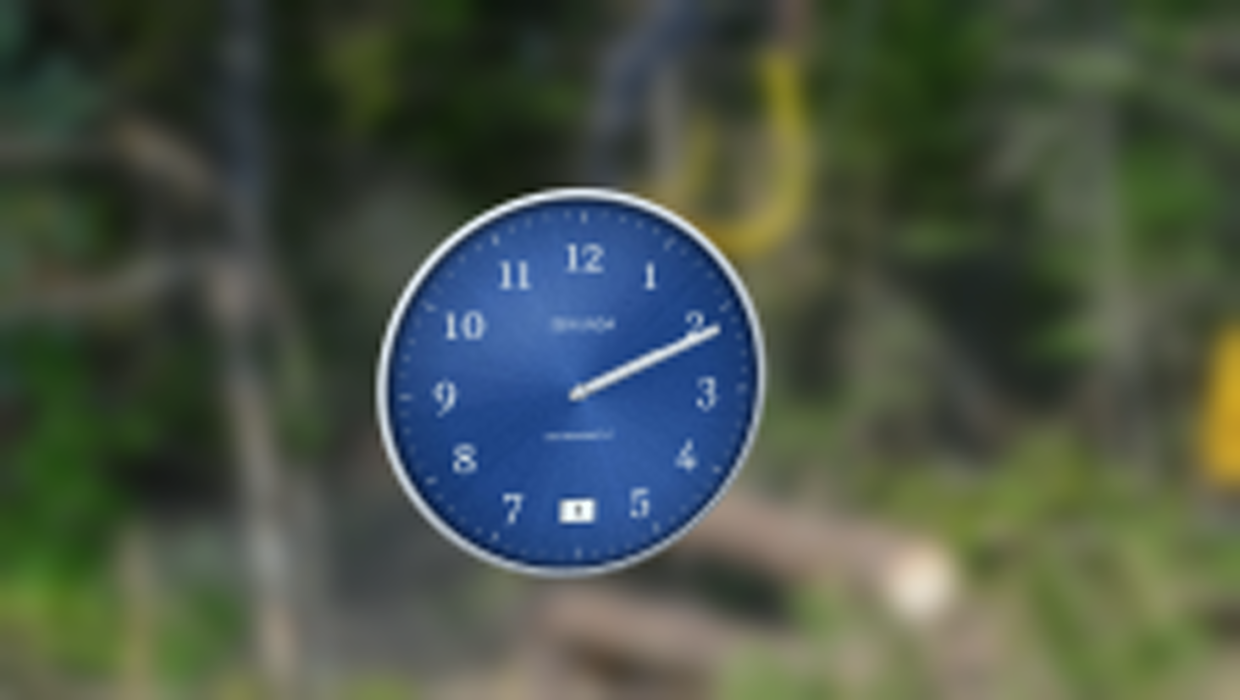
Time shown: h=2 m=11
